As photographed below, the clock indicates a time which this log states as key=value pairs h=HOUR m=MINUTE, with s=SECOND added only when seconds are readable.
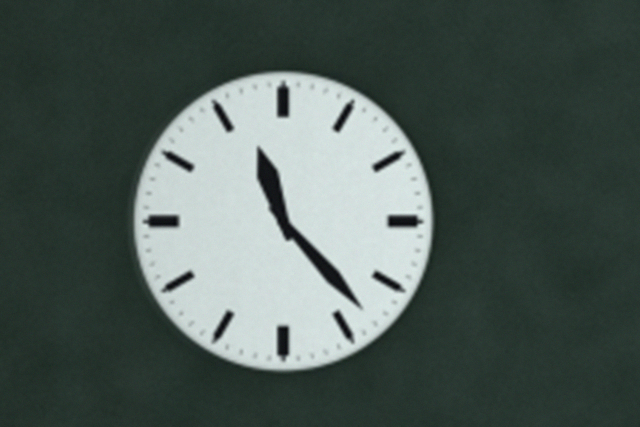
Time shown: h=11 m=23
